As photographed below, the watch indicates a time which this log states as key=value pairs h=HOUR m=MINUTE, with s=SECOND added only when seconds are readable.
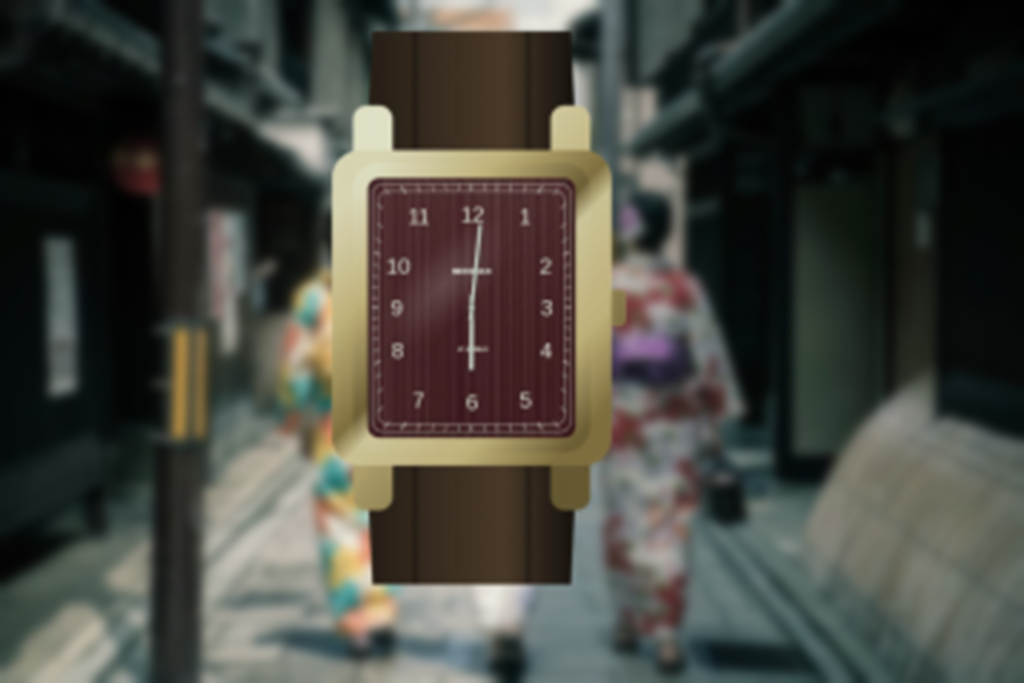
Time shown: h=6 m=1
